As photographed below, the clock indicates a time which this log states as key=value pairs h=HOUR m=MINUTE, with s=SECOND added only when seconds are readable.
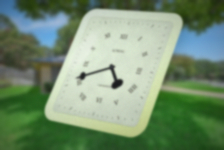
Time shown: h=4 m=41
